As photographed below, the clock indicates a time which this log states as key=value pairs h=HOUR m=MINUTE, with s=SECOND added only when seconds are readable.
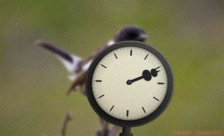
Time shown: h=2 m=11
